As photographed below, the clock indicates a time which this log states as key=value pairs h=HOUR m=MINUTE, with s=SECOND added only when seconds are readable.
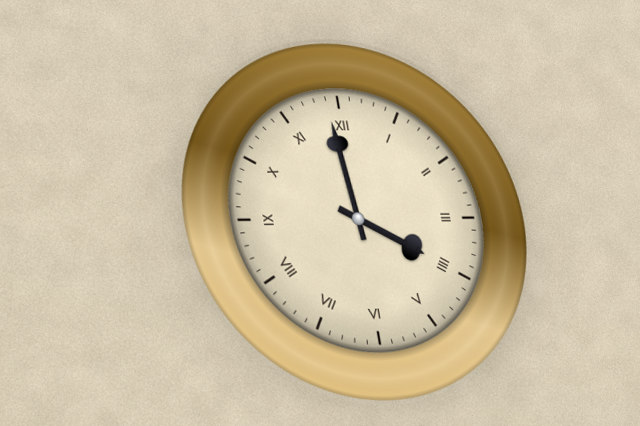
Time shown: h=3 m=59
